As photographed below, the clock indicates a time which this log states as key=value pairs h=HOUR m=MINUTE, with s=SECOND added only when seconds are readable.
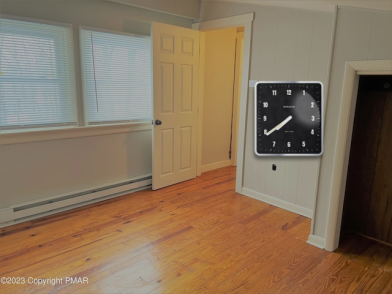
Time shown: h=7 m=39
